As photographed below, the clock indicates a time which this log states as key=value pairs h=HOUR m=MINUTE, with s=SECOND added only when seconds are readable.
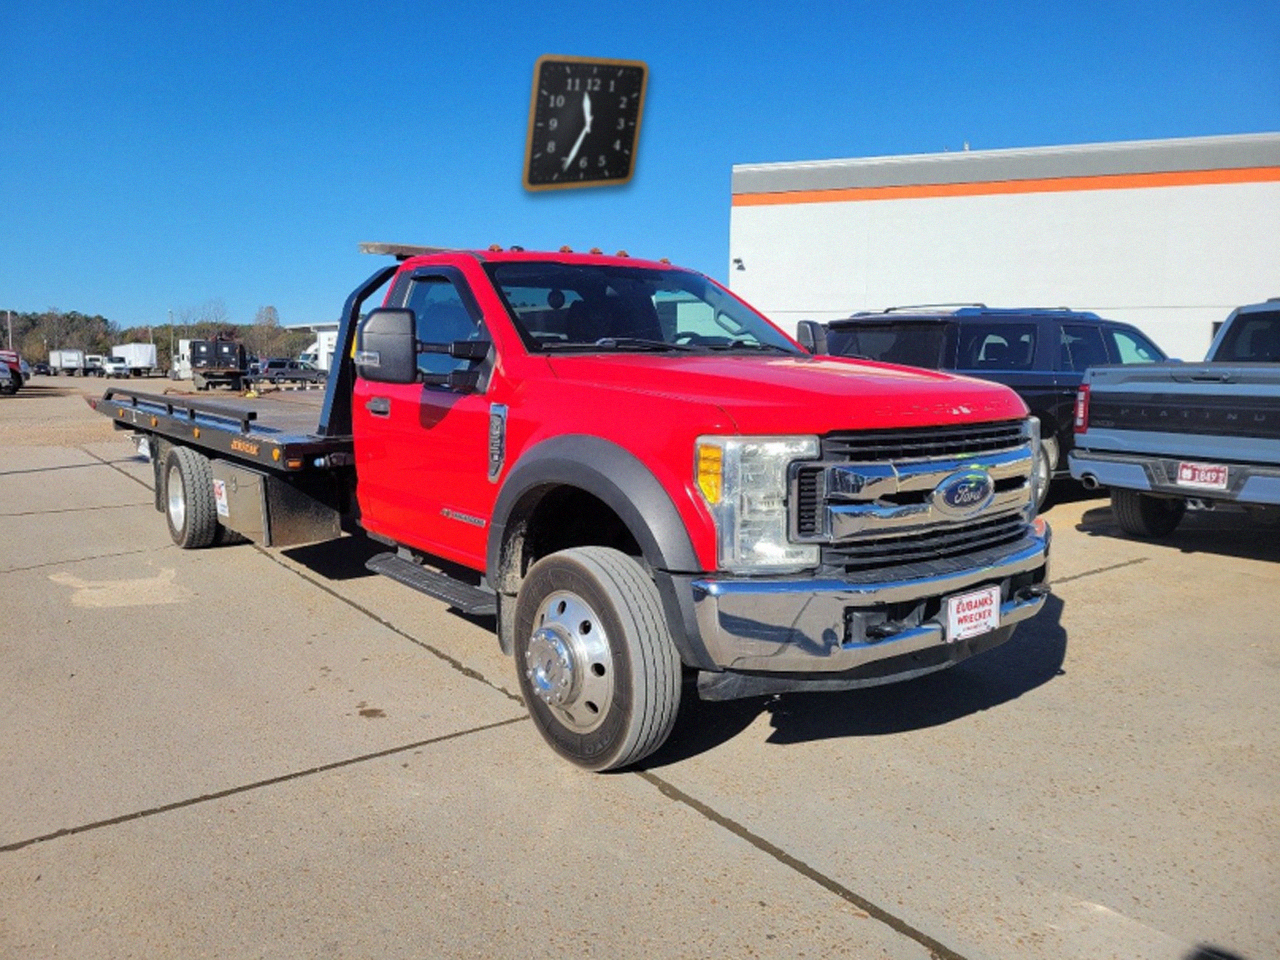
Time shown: h=11 m=34
